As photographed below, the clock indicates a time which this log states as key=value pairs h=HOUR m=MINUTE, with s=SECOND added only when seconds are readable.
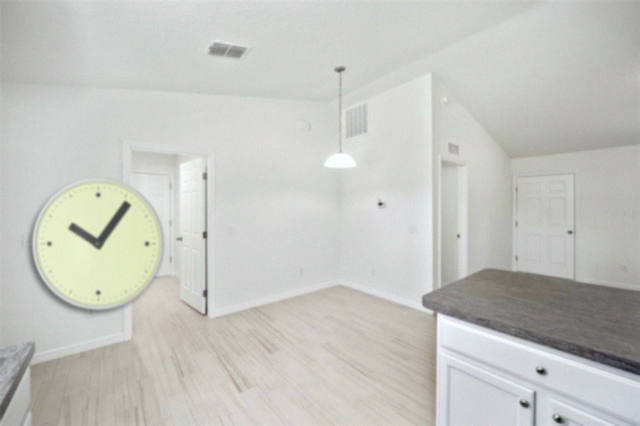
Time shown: h=10 m=6
